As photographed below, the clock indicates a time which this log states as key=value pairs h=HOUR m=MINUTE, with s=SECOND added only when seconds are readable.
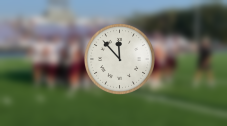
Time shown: h=11 m=53
